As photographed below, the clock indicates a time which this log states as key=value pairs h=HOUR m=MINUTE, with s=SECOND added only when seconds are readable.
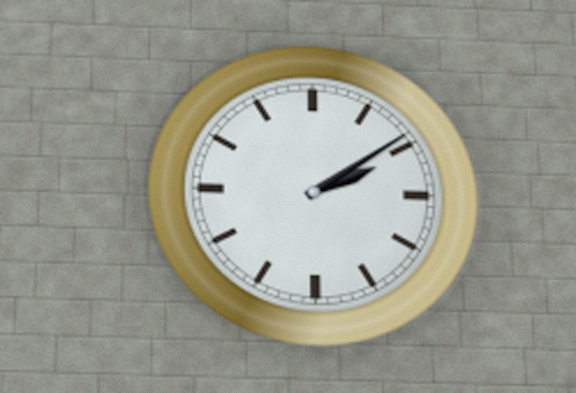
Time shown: h=2 m=9
